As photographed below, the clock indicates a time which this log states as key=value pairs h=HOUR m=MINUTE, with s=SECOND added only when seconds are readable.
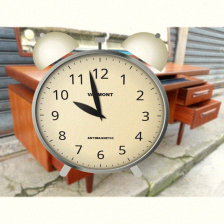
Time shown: h=9 m=58
